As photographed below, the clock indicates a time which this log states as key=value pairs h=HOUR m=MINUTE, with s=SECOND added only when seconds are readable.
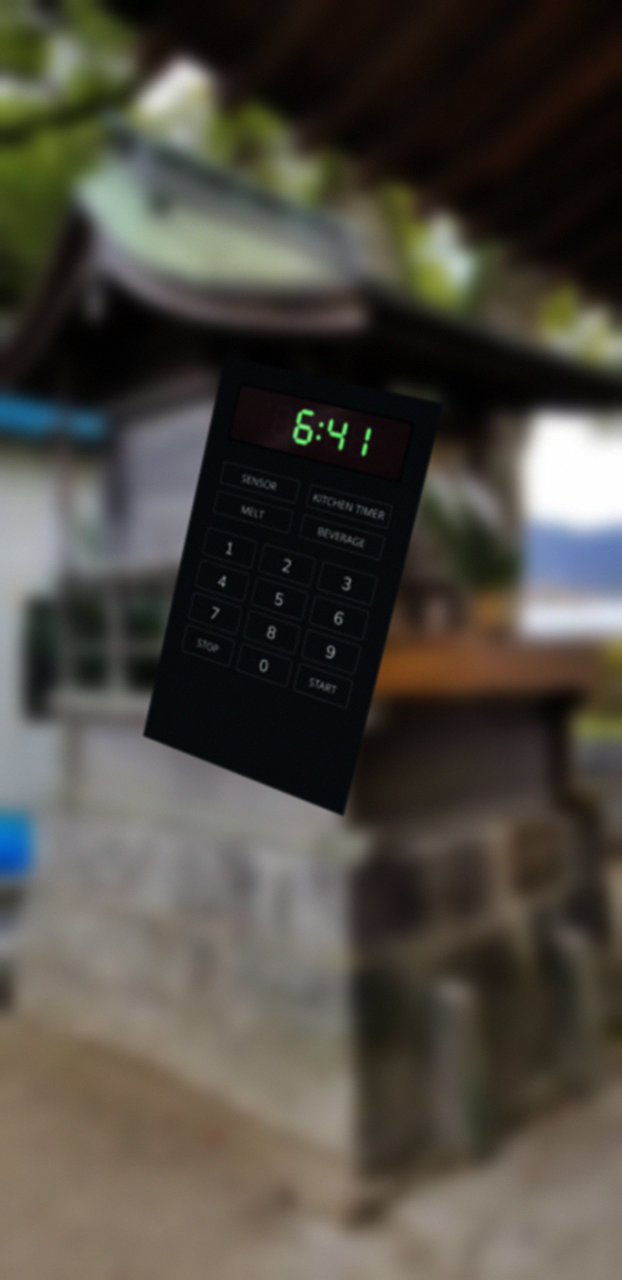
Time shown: h=6 m=41
